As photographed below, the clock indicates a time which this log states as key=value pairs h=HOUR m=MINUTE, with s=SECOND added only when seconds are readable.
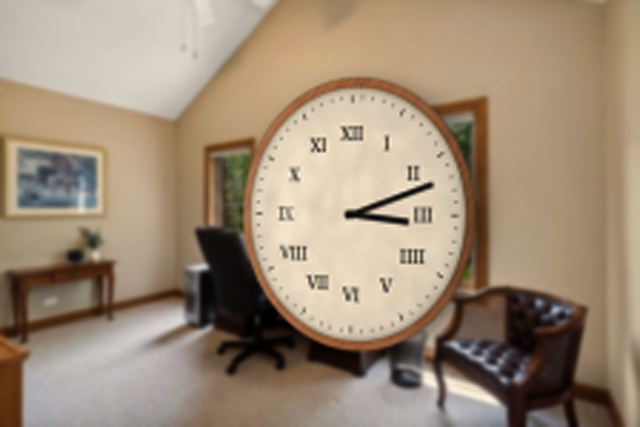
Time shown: h=3 m=12
